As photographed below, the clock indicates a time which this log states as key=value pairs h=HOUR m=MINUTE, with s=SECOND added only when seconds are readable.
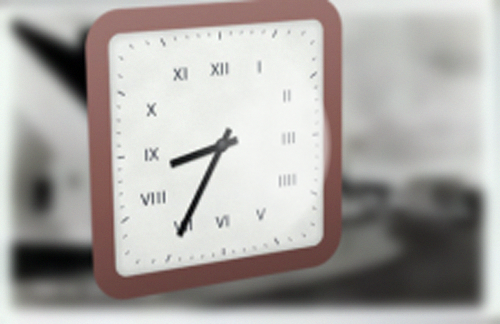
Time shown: h=8 m=35
